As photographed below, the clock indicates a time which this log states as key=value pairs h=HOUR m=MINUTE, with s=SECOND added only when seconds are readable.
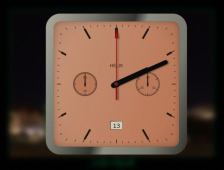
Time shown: h=2 m=11
